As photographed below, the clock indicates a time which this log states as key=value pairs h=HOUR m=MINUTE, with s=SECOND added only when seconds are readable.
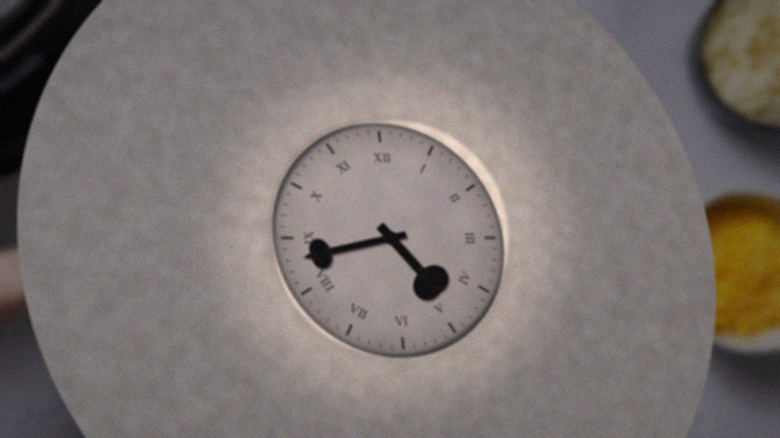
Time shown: h=4 m=43
